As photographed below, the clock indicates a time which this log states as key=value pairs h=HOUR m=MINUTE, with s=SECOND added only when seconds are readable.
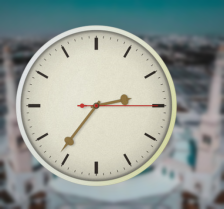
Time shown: h=2 m=36 s=15
